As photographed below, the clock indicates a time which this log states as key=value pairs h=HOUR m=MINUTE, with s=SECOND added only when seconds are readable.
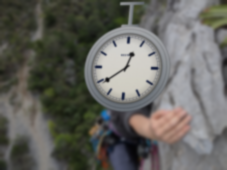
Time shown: h=12 m=39
